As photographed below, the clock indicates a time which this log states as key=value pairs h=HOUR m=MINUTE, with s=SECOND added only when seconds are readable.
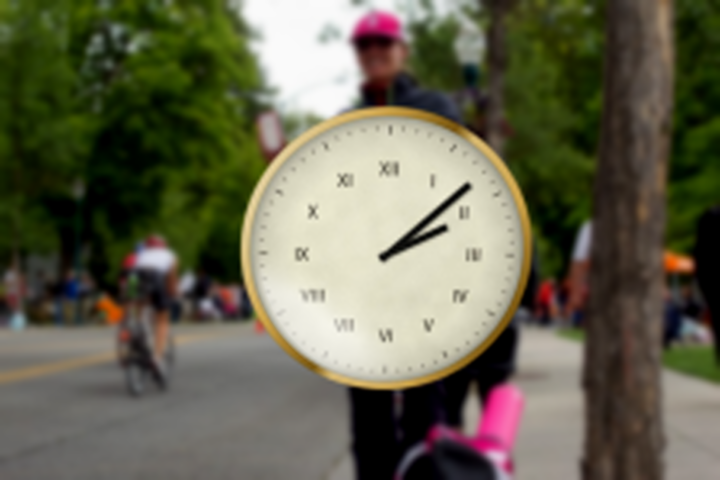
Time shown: h=2 m=8
